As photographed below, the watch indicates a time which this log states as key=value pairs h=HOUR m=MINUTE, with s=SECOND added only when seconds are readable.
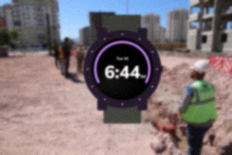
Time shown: h=6 m=44
